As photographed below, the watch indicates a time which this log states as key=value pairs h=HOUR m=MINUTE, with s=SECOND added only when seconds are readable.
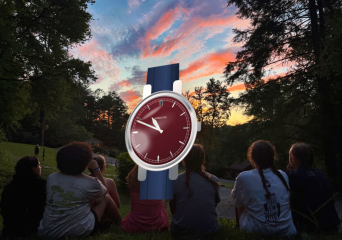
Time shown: h=10 m=49
